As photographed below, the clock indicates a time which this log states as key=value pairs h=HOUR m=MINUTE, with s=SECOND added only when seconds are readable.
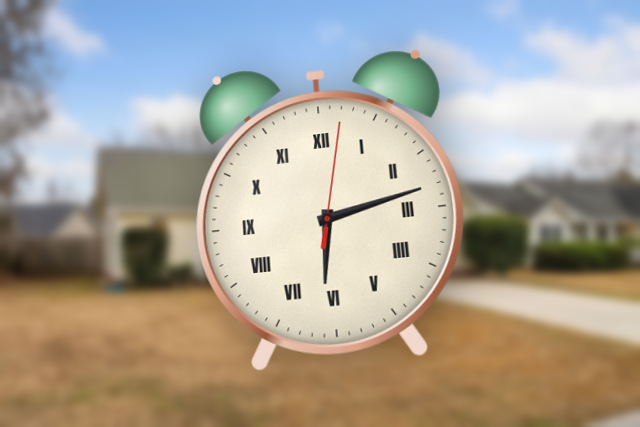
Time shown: h=6 m=13 s=2
